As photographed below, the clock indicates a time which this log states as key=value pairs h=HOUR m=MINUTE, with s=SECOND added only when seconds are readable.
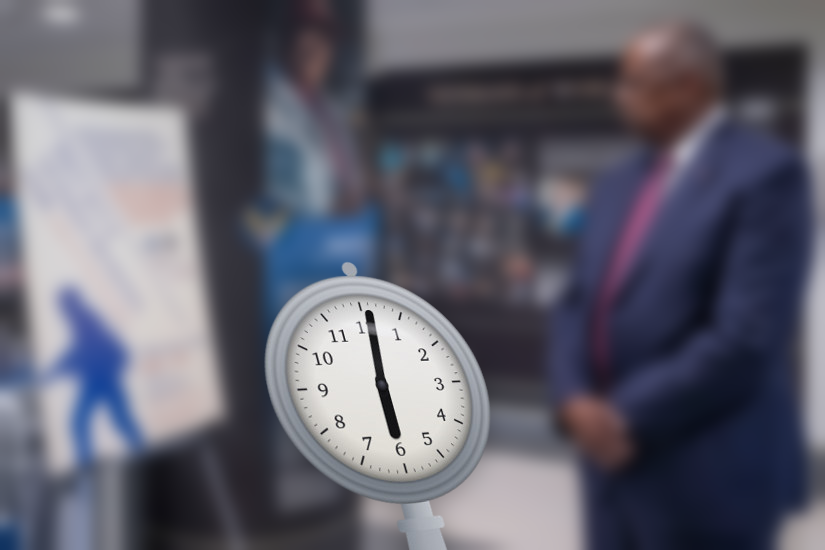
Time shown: h=6 m=1
